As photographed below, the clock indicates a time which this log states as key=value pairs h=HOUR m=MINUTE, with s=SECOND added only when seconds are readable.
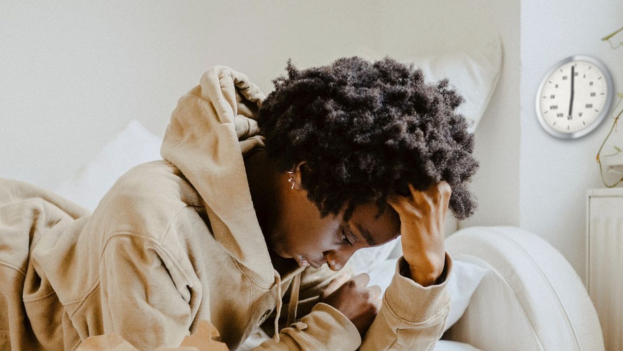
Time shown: h=5 m=59
